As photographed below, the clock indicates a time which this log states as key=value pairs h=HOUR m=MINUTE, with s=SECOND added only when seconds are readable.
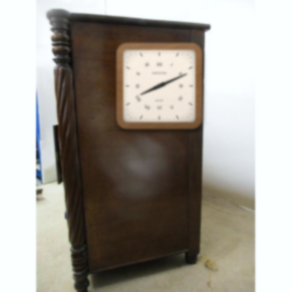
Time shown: h=8 m=11
